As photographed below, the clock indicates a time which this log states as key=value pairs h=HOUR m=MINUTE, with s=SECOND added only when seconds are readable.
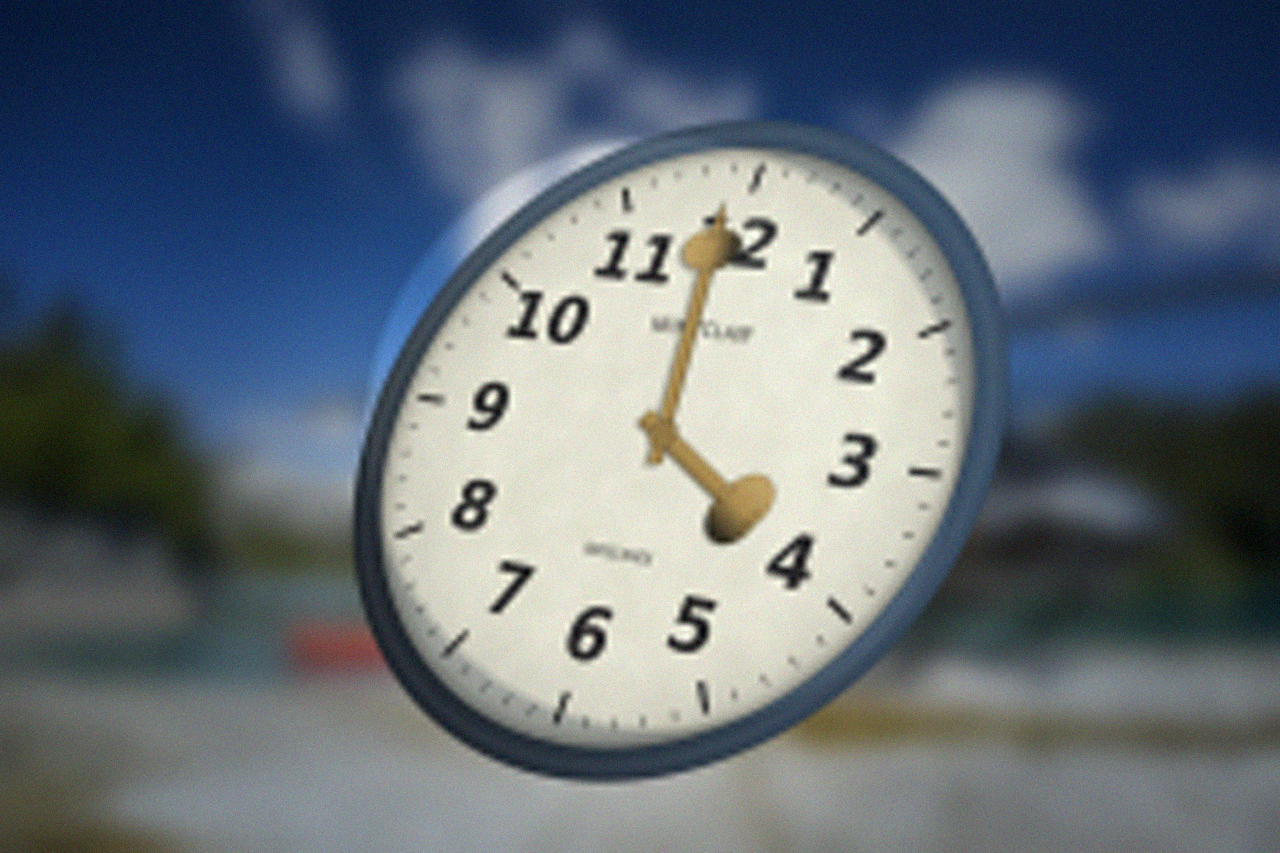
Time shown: h=3 m=59
